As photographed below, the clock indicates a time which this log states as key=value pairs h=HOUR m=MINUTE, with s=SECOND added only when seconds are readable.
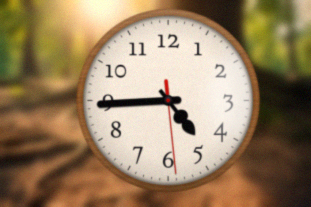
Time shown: h=4 m=44 s=29
